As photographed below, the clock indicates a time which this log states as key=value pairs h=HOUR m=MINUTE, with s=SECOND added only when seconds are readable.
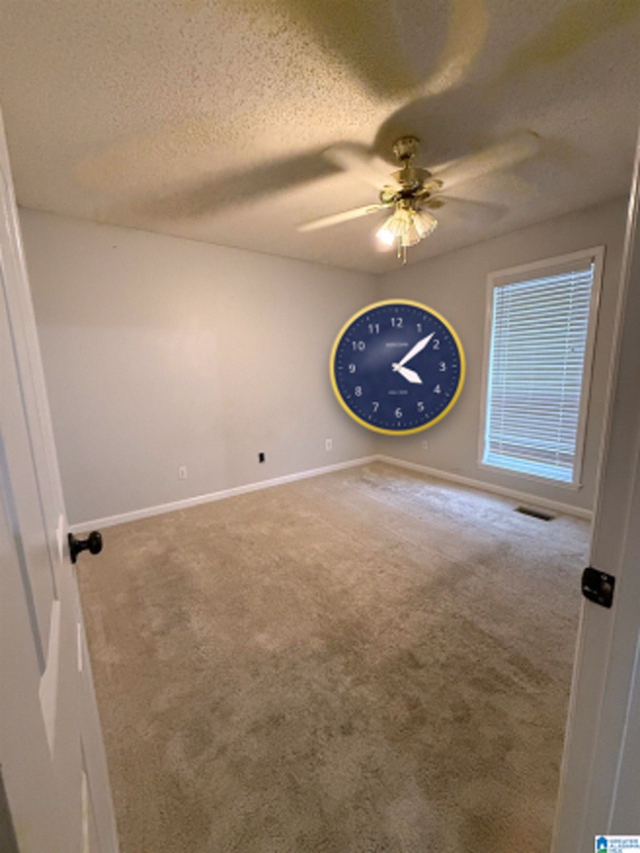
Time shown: h=4 m=8
